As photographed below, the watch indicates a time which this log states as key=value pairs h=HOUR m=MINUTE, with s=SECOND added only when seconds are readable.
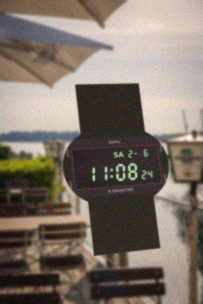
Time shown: h=11 m=8
